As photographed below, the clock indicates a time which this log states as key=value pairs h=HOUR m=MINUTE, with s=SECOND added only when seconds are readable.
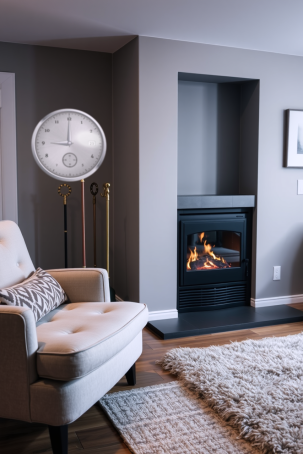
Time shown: h=9 m=0
